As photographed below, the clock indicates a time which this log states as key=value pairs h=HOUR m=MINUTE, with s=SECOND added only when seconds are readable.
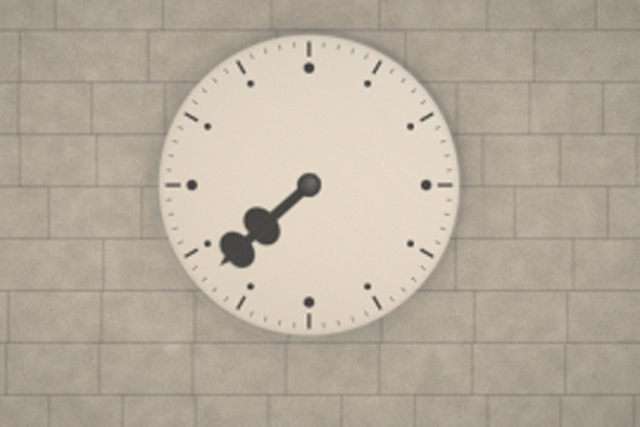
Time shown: h=7 m=38
